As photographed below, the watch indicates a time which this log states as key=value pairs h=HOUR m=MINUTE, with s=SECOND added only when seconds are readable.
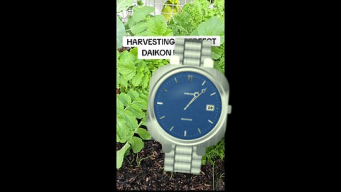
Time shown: h=1 m=7
